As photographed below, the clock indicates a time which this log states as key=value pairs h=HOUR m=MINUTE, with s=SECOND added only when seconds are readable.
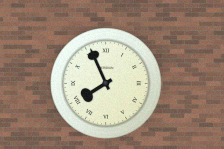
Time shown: h=7 m=56
